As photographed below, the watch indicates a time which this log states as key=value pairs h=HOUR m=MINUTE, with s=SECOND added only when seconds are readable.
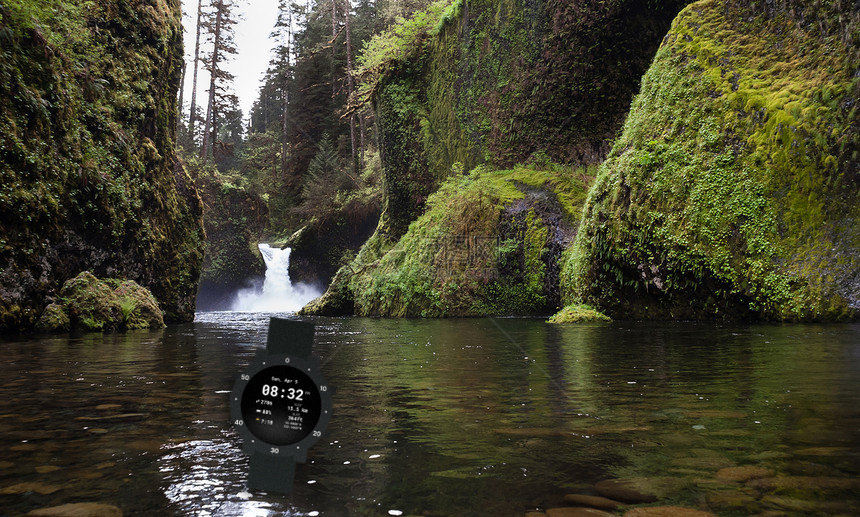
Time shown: h=8 m=32
